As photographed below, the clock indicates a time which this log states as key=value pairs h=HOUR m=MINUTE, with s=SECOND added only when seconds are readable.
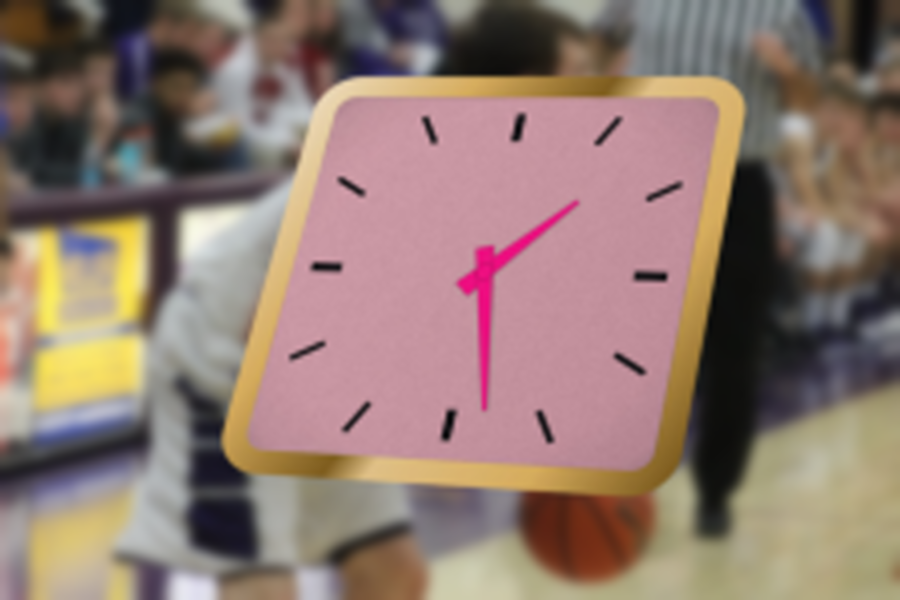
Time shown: h=1 m=28
